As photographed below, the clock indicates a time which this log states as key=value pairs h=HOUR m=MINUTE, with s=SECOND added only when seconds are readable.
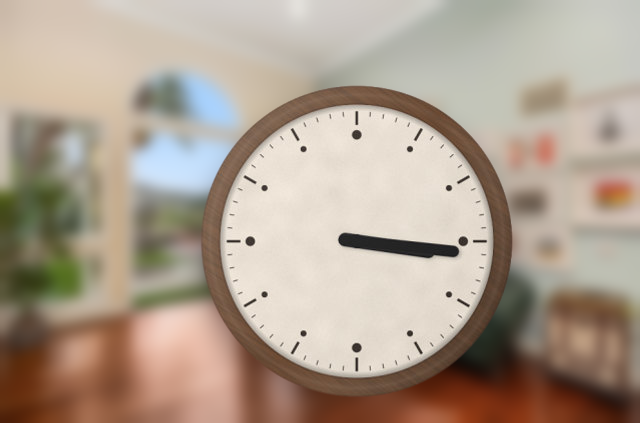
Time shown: h=3 m=16
